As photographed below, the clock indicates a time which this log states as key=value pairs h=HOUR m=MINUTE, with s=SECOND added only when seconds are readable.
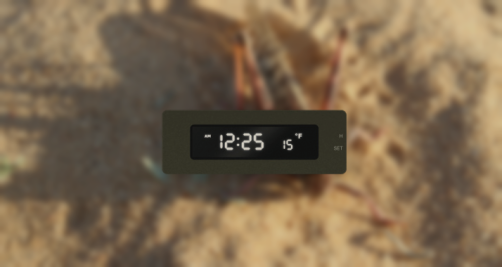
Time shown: h=12 m=25
